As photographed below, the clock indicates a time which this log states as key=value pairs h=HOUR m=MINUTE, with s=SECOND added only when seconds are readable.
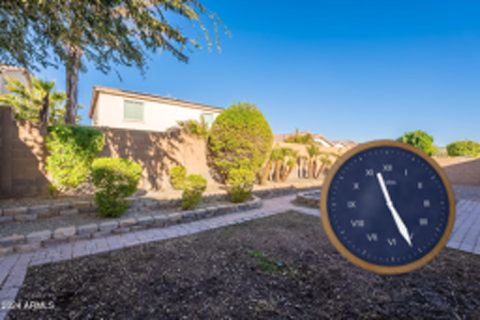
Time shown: h=11 m=26
